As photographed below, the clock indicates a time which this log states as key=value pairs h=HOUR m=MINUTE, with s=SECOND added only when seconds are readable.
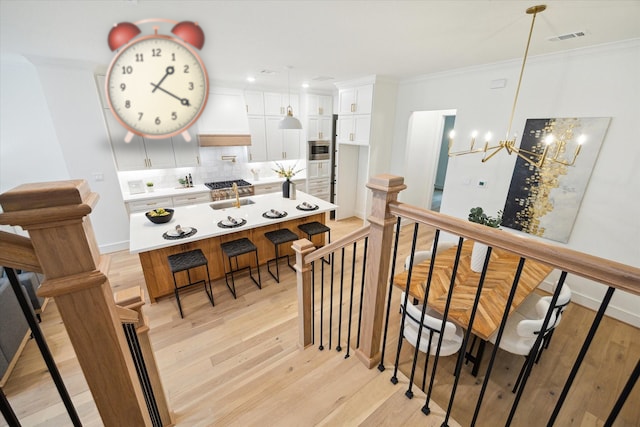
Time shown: h=1 m=20
